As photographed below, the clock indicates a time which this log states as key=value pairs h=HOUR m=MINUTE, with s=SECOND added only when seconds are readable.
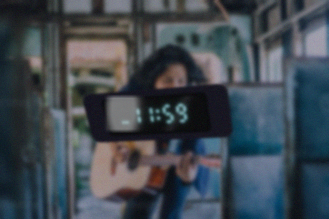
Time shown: h=11 m=59
